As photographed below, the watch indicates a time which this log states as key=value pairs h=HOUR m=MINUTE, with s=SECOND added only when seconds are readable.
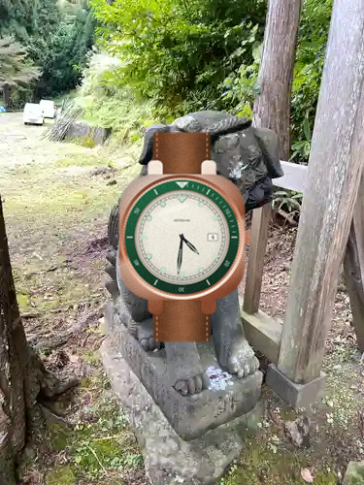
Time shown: h=4 m=31
